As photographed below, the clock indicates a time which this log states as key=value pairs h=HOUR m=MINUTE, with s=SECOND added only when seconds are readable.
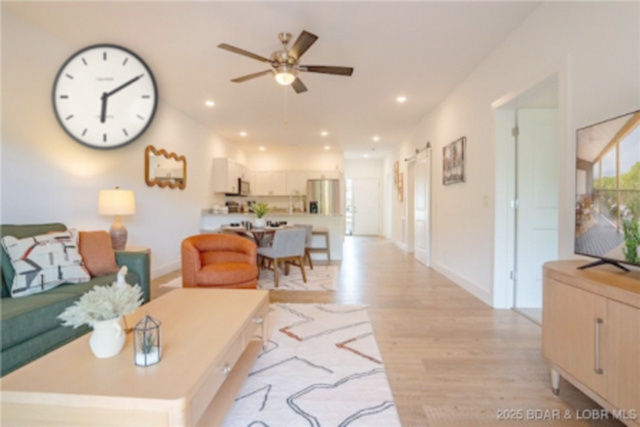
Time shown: h=6 m=10
